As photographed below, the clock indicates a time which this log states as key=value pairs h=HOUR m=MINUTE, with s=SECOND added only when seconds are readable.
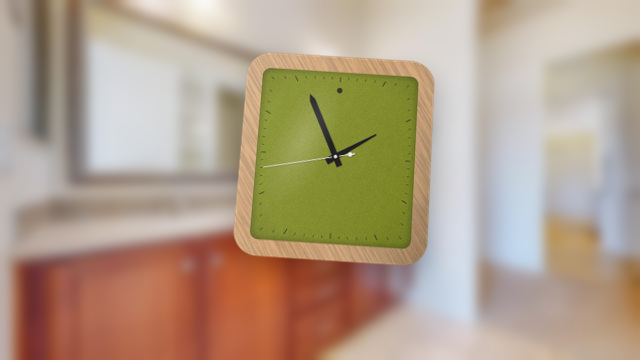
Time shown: h=1 m=55 s=43
